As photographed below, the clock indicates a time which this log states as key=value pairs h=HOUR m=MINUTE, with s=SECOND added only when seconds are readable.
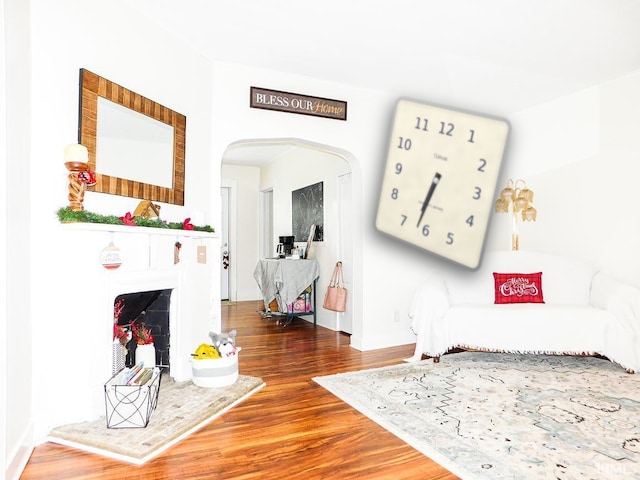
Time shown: h=6 m=32
